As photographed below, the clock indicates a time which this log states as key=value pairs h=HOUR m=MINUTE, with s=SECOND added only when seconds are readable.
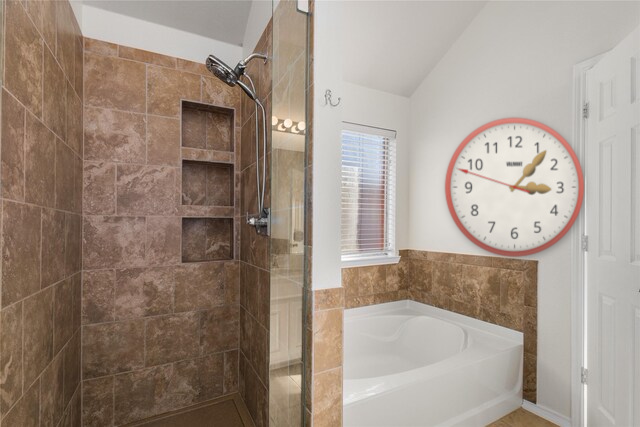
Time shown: h=3 m=6 s=48
